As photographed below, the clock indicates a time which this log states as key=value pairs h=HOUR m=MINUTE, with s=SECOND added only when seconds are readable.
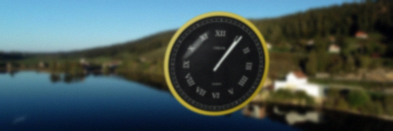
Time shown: h=1 m=6
